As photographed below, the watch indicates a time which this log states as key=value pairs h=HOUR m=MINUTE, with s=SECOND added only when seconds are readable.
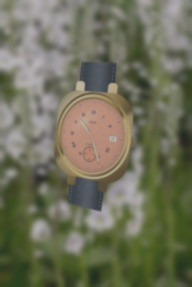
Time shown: h=10 m=26
